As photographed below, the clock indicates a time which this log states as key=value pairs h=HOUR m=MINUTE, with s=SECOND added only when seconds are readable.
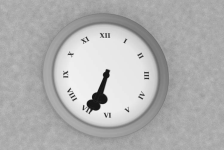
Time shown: h=6 m=34
